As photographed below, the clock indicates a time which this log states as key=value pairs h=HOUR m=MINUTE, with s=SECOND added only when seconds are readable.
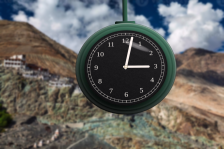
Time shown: h=3 m=2
